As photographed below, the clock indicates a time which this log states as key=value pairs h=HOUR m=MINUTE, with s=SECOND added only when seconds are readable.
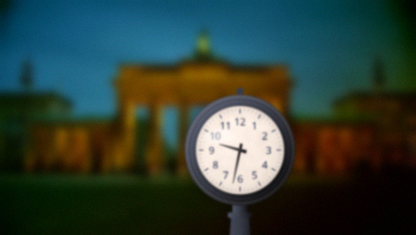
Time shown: h=9 m=32
